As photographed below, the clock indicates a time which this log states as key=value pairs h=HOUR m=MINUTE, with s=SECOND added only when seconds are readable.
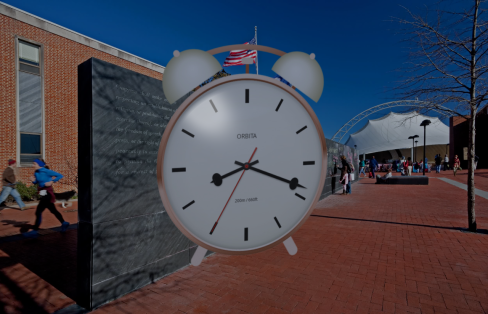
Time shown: h=8 m=18 s=35
